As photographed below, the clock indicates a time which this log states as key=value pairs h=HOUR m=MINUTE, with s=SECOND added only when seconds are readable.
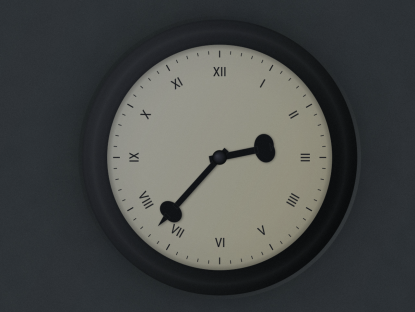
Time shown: h=2 m=37
